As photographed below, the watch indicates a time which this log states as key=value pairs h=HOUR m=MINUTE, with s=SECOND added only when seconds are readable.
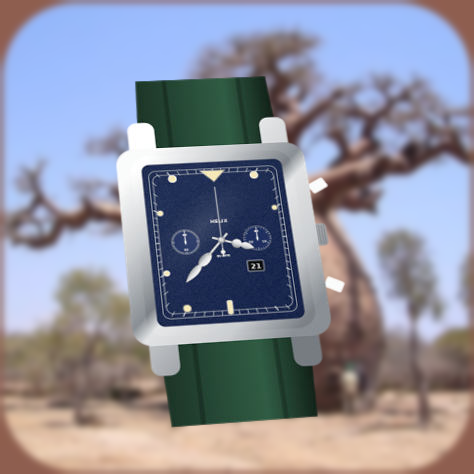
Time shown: h=3 m=37
